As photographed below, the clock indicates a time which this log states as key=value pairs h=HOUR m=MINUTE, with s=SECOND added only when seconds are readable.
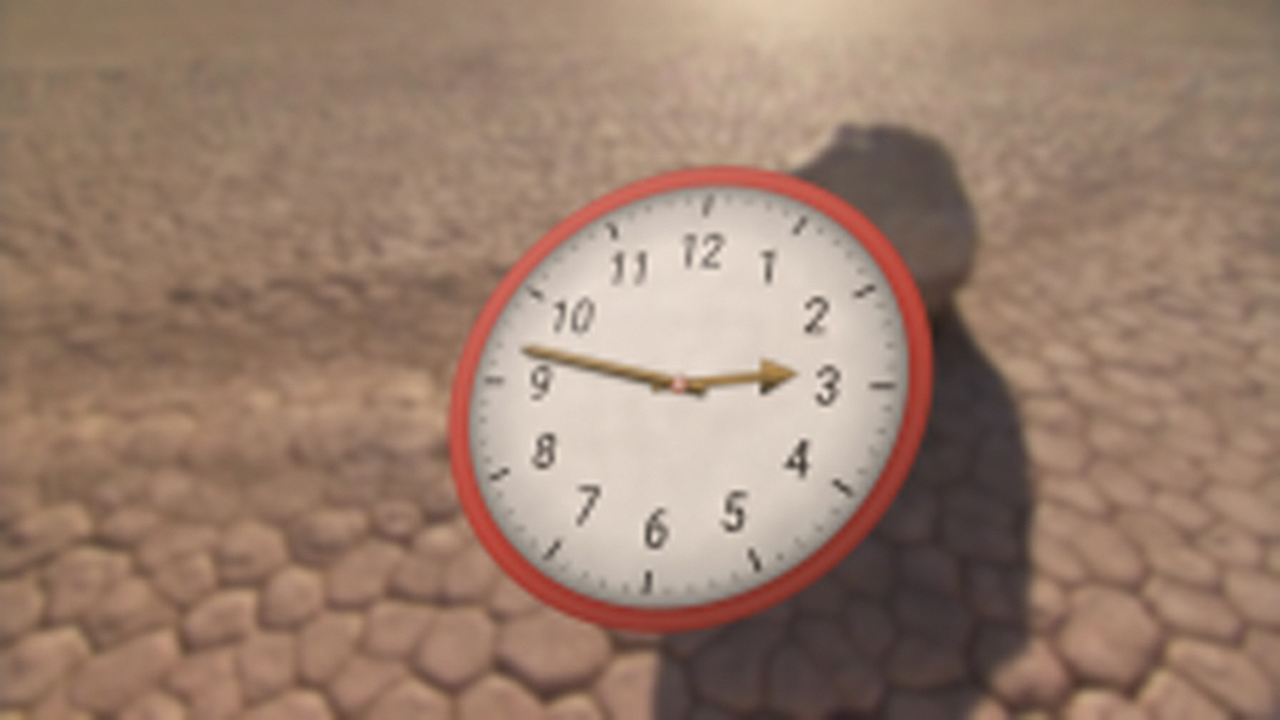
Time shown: h=2 m=47
